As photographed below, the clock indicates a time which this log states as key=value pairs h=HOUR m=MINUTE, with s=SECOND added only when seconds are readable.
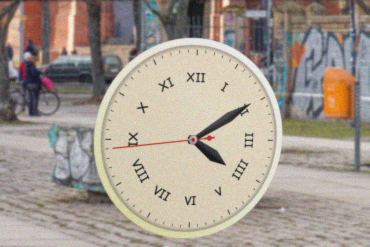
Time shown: h=4 m=9 s=44
